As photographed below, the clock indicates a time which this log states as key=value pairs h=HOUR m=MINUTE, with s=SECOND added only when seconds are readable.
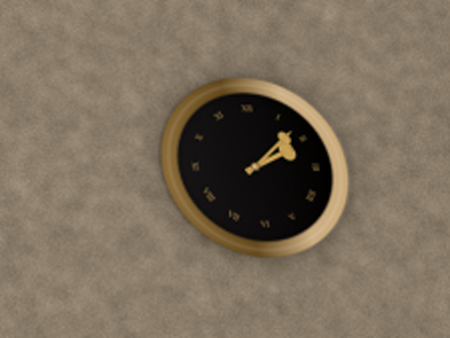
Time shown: h=2 m=8
